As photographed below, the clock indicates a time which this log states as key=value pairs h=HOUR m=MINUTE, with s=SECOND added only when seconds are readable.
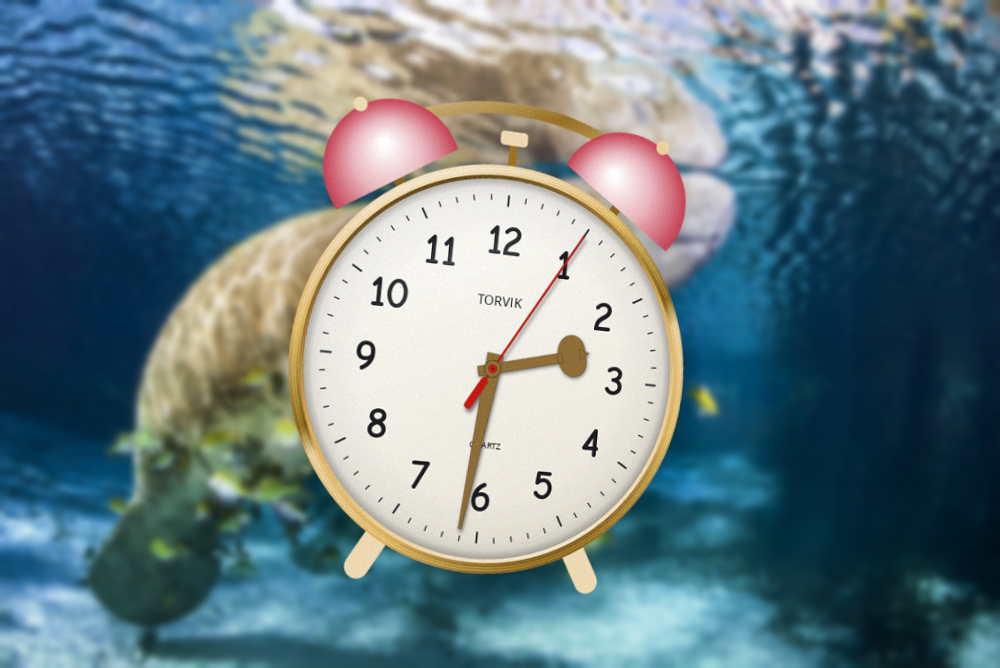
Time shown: h=2 m=31 s=5
